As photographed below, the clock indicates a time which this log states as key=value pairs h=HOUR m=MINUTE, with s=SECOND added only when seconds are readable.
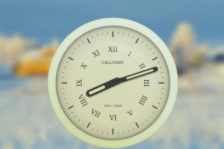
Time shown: h=8 m=12
